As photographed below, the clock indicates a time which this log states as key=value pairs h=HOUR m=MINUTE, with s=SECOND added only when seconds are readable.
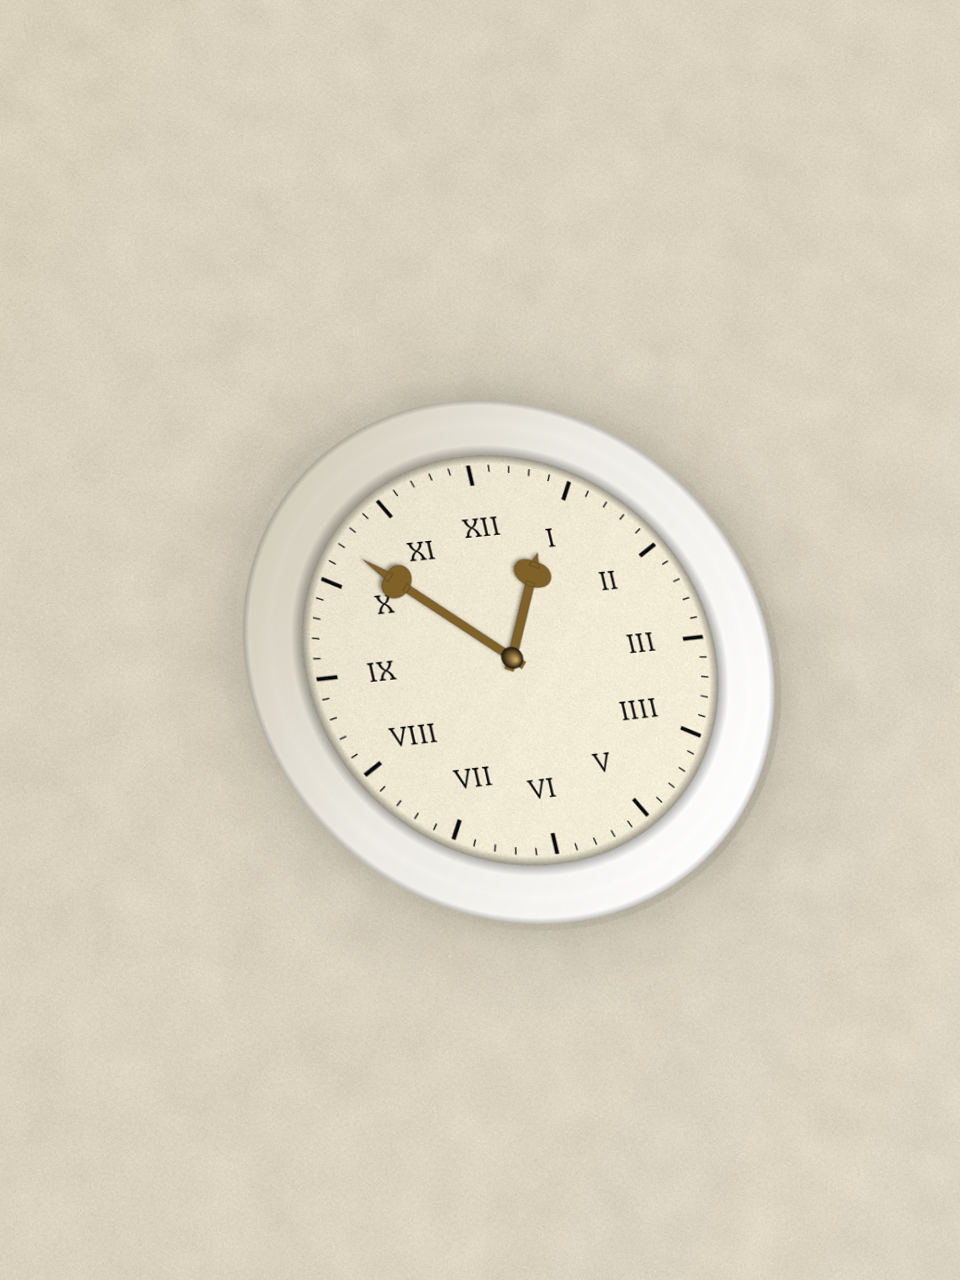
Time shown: h=12 m=52
